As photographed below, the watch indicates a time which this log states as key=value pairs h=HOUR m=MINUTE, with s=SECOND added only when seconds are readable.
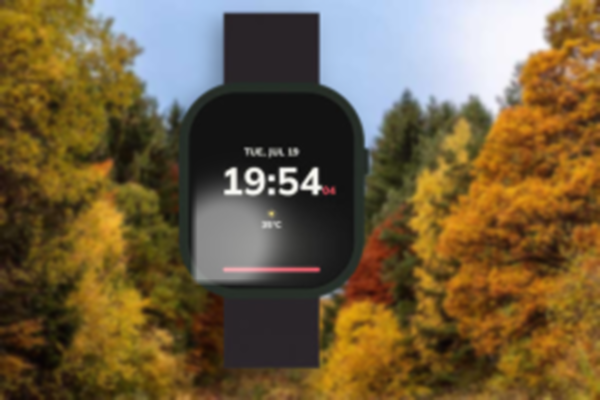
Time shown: h=19 m=54
